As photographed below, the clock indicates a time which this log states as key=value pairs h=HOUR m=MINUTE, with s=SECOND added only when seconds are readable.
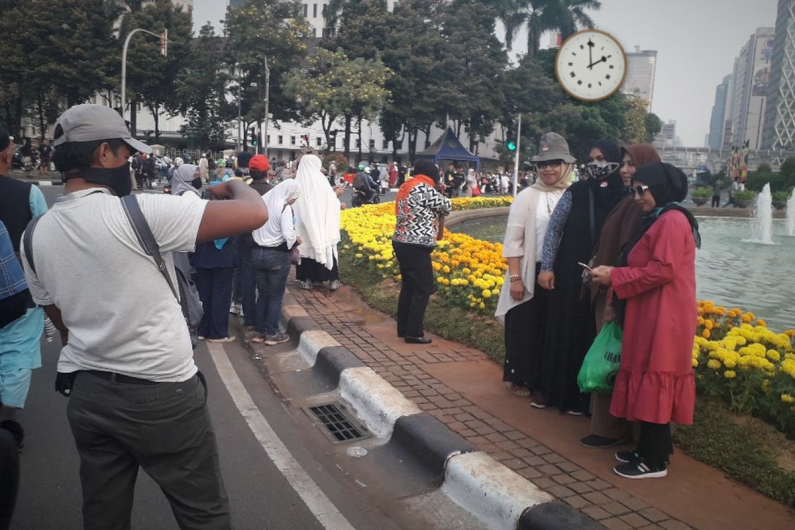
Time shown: h=1 m=59
